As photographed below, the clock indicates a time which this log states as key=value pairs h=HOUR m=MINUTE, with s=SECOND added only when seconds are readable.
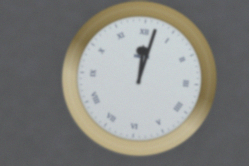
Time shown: h=12 m=2
